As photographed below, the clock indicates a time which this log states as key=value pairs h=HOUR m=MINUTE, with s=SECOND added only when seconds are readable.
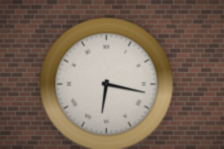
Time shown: h=6 m=17
